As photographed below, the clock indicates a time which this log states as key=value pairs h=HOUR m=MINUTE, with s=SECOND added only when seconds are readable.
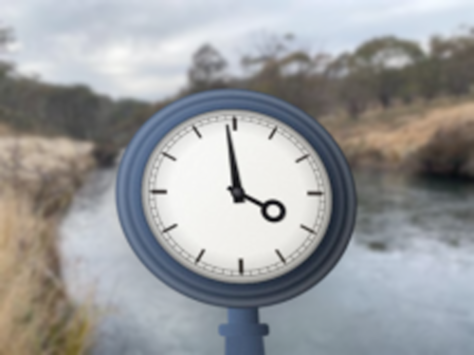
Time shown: h=3 m=59
